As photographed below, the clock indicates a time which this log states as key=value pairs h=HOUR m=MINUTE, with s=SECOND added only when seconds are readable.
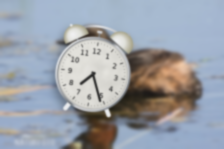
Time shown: h=7 m=26
